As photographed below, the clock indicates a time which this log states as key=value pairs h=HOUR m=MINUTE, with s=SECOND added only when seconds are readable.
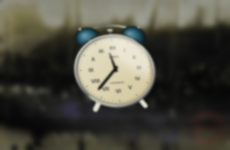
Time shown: h=11 m=37
